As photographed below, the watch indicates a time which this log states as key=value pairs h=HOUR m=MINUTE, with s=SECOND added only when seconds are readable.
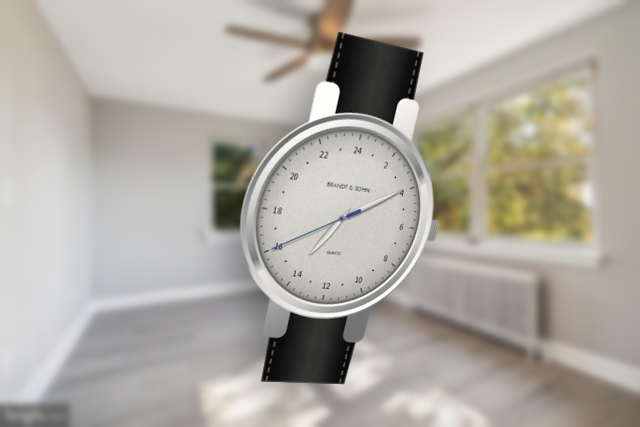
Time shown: h=14 m=9 s=40
